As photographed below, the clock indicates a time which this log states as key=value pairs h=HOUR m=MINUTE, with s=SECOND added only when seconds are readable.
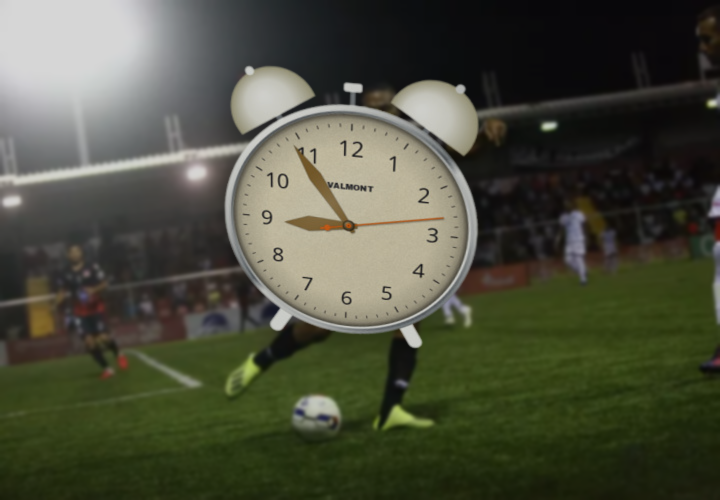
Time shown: h=8 m=54 s=13
